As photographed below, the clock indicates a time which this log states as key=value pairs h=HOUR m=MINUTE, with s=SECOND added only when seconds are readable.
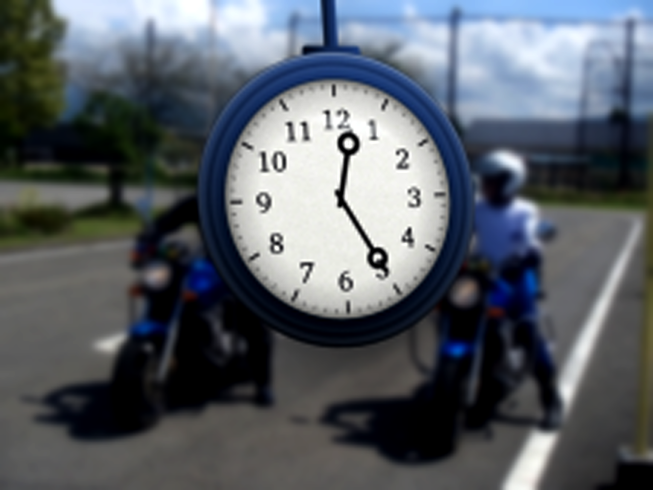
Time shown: h=12 m=25
